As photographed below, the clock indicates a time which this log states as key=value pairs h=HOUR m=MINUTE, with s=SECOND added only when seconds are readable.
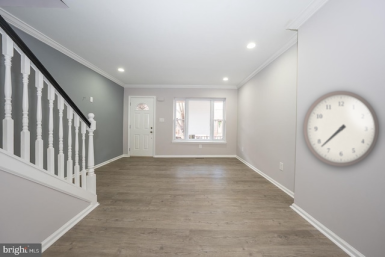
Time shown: h=7 m=38
